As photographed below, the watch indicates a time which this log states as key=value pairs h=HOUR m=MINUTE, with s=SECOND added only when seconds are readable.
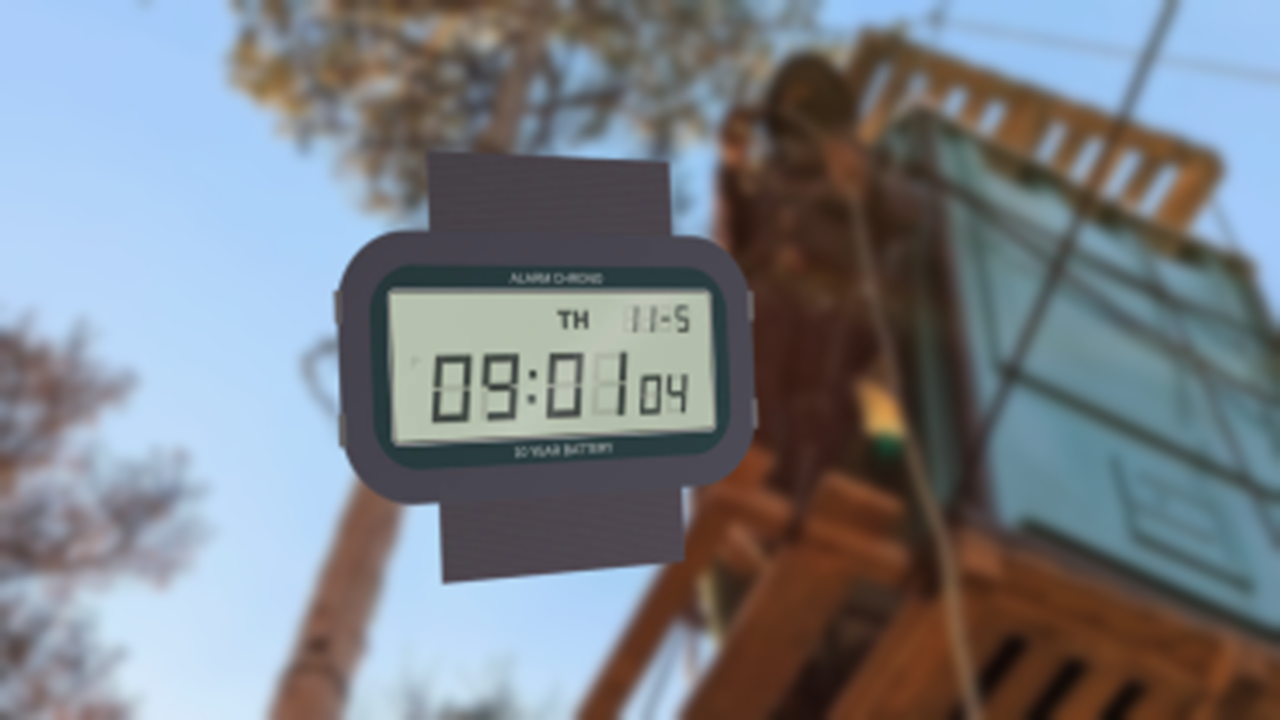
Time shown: h=9 m=1 s=4
